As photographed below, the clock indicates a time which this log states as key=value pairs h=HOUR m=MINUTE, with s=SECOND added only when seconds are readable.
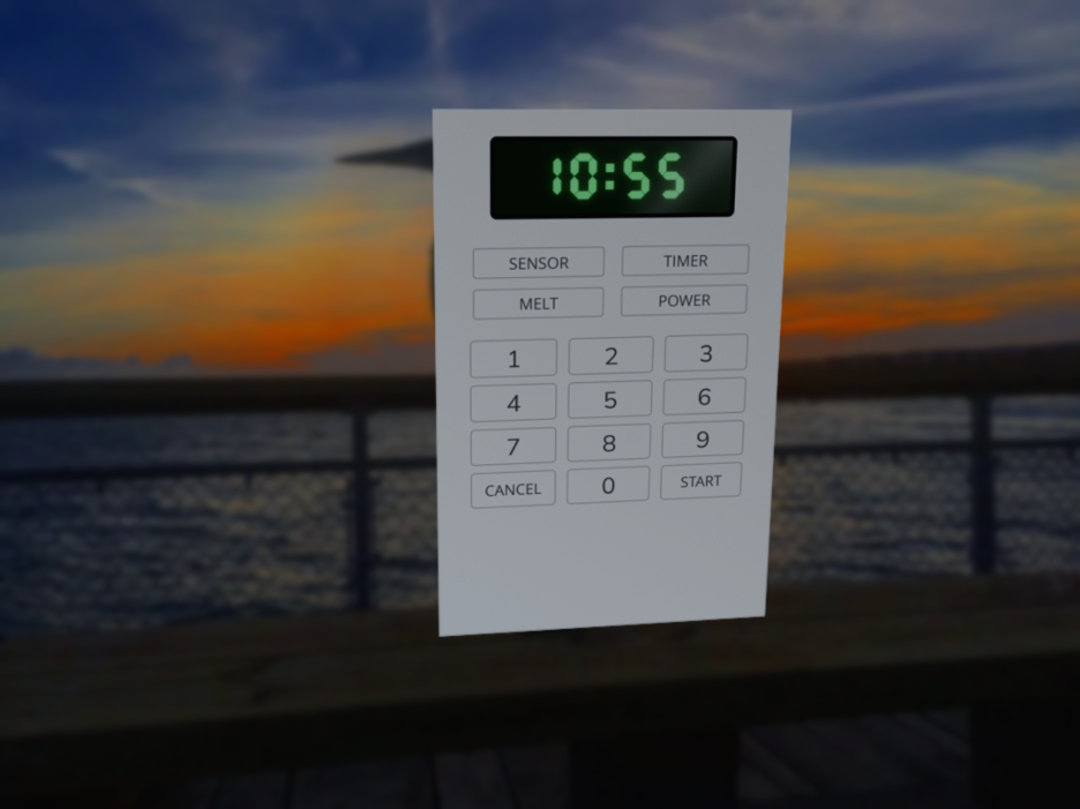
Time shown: h=10 m=55
